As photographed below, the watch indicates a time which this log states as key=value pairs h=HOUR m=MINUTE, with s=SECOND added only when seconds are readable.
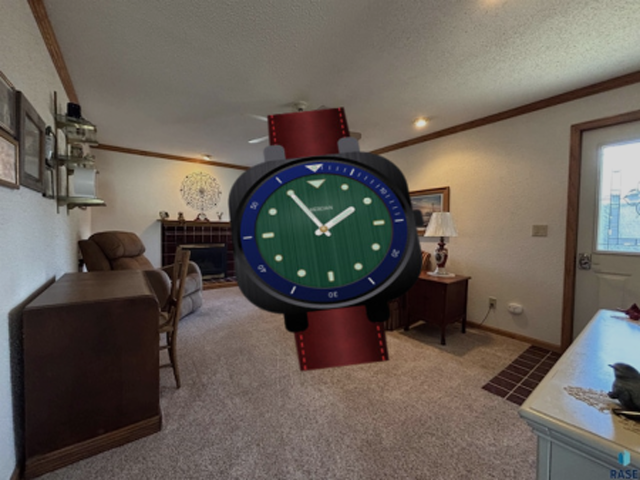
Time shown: h=1 m=55
